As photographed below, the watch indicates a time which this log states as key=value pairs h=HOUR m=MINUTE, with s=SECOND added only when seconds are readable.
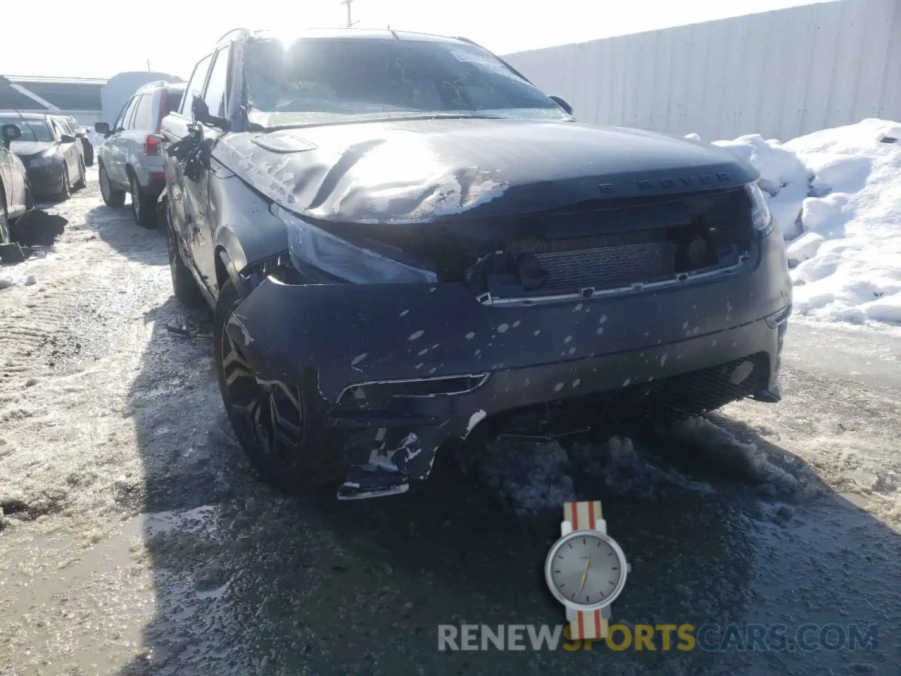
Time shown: h=12 m=33
